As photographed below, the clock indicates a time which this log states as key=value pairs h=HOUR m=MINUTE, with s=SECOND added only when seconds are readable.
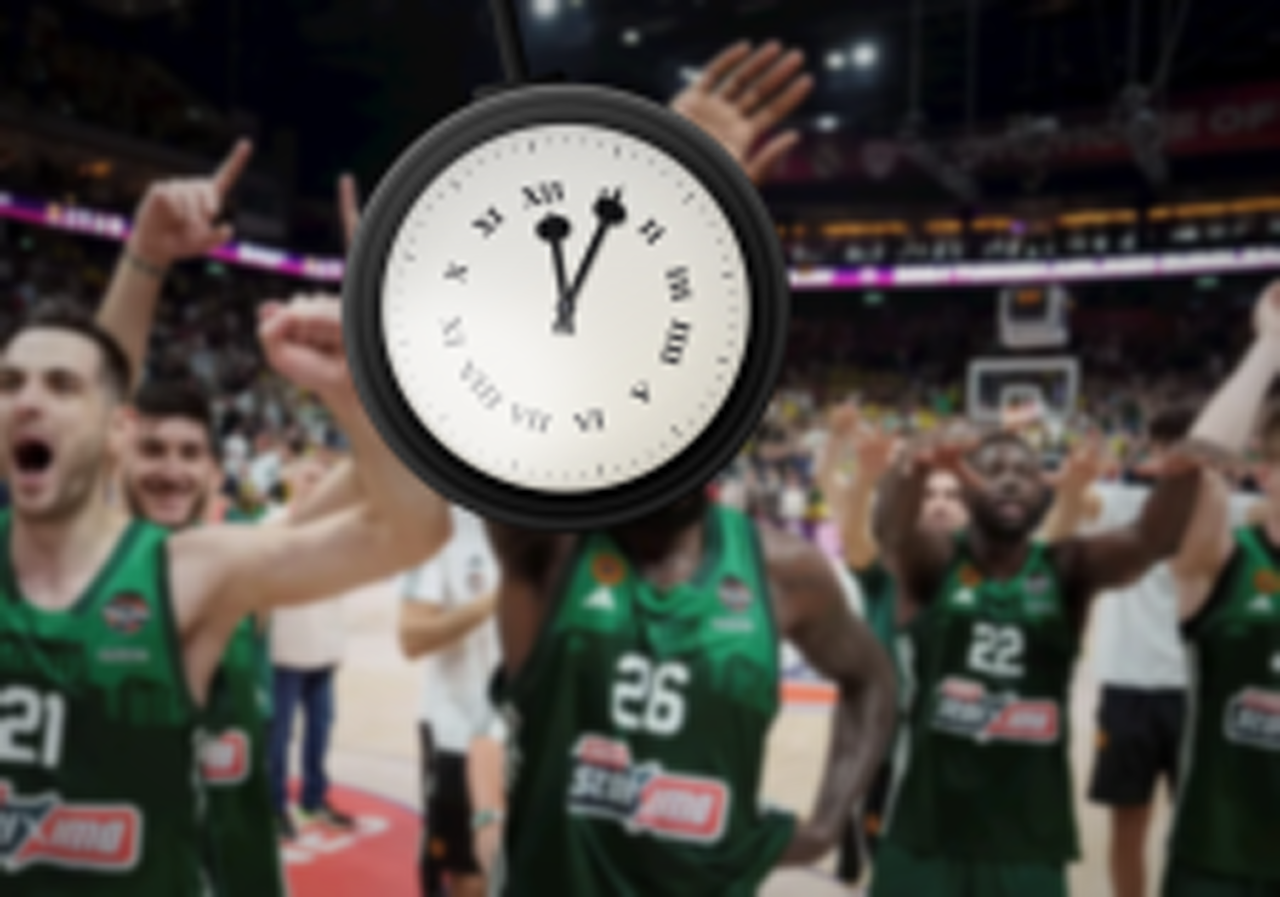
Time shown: h=12 m=6
